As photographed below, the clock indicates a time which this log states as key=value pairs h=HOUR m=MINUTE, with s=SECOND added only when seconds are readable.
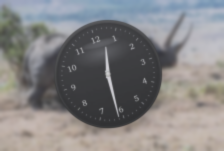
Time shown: h=12 m=31
